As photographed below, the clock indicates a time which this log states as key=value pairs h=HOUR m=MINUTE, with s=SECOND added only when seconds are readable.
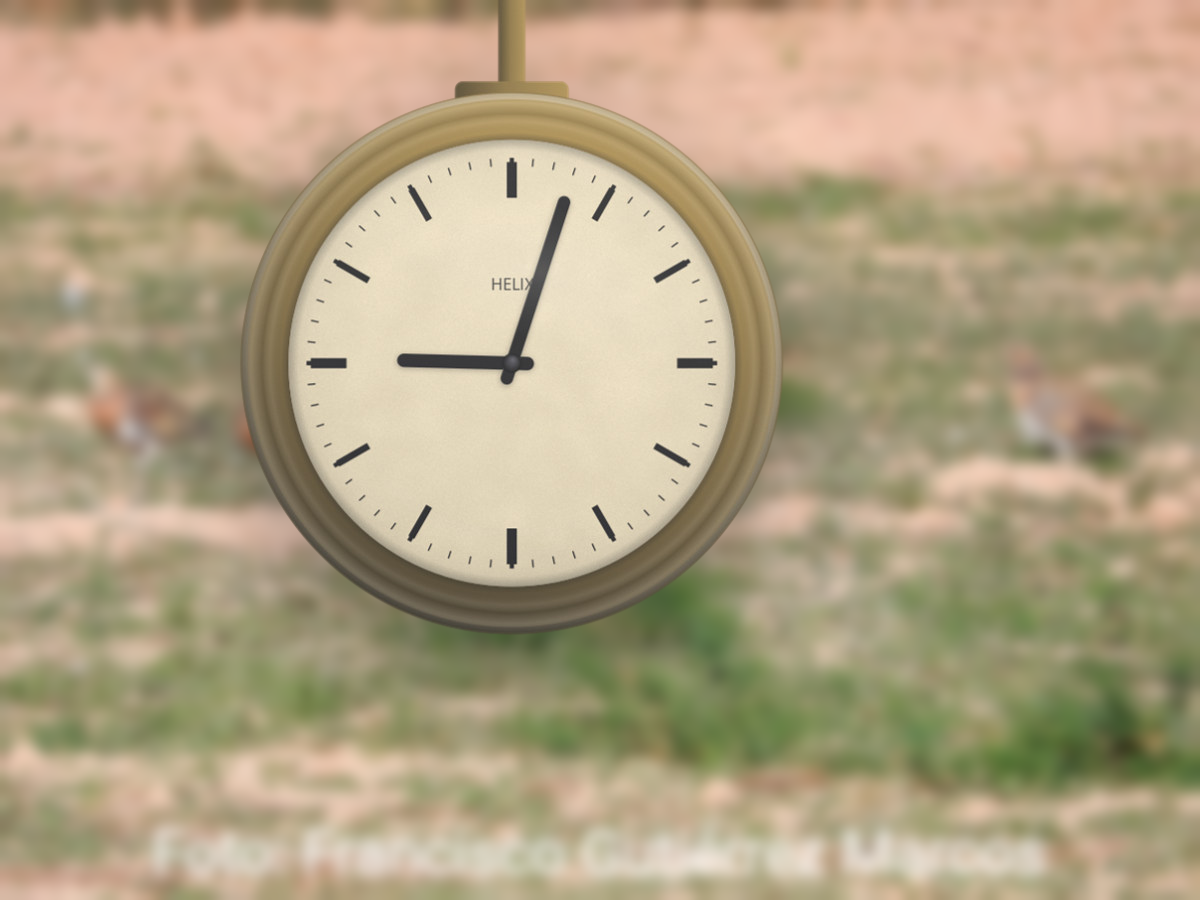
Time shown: h=9 m=3
